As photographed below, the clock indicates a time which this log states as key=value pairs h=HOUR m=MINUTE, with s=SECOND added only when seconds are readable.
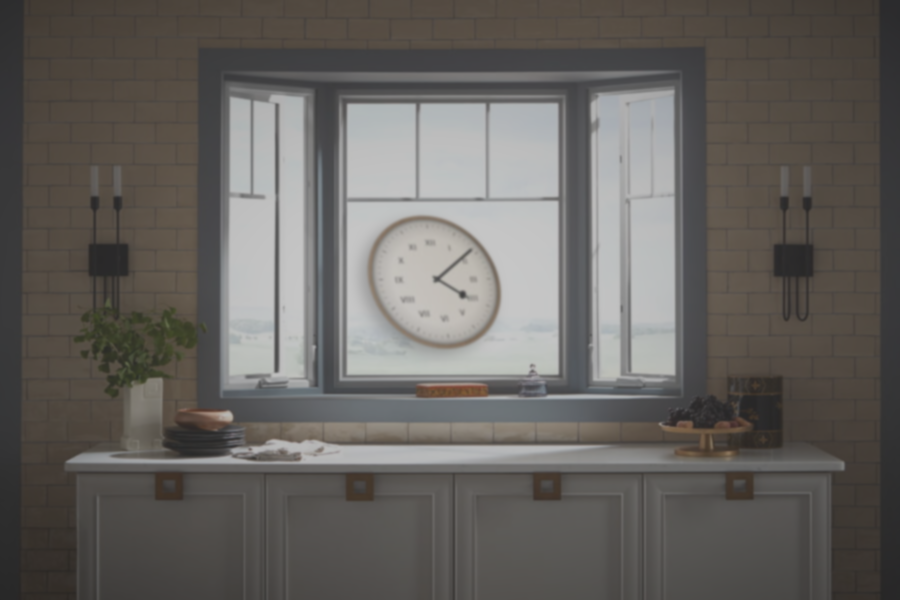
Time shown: h=4 m=9
